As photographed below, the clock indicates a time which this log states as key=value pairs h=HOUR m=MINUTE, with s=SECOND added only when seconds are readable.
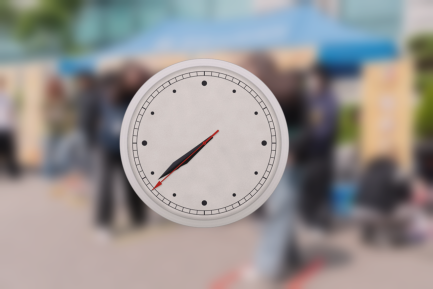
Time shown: h=7 m=38 s=38
